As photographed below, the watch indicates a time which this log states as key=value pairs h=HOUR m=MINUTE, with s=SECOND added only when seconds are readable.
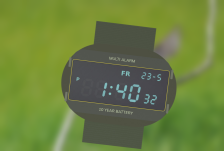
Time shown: h=1 m=40 s=32
